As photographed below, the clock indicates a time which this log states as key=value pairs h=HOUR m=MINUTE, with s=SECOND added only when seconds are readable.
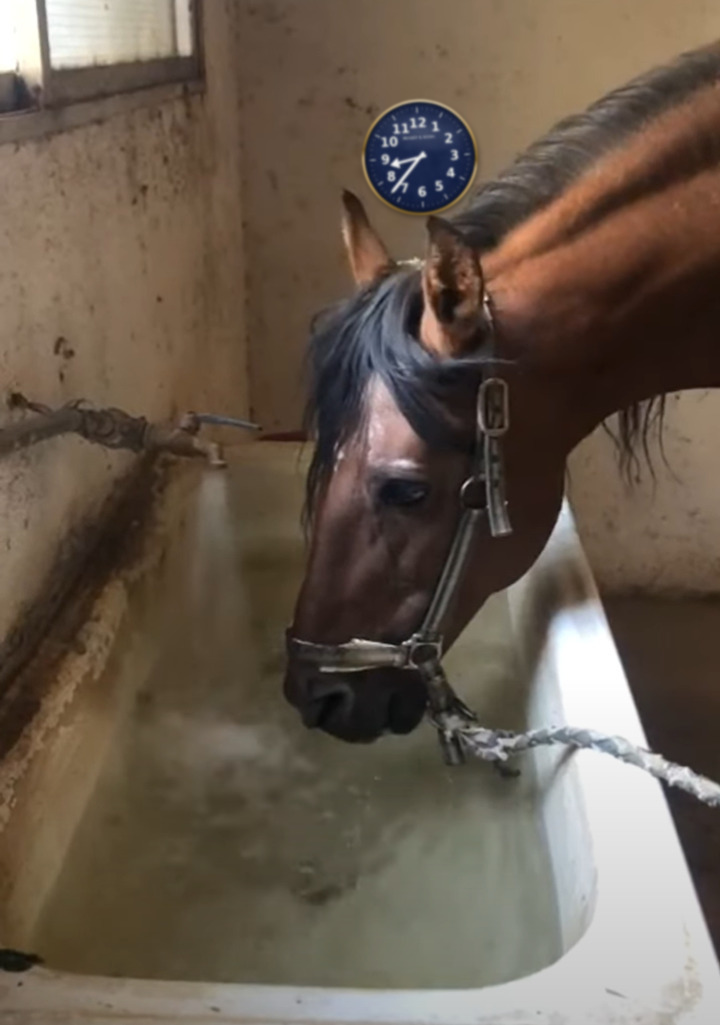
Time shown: h=8 m=37
